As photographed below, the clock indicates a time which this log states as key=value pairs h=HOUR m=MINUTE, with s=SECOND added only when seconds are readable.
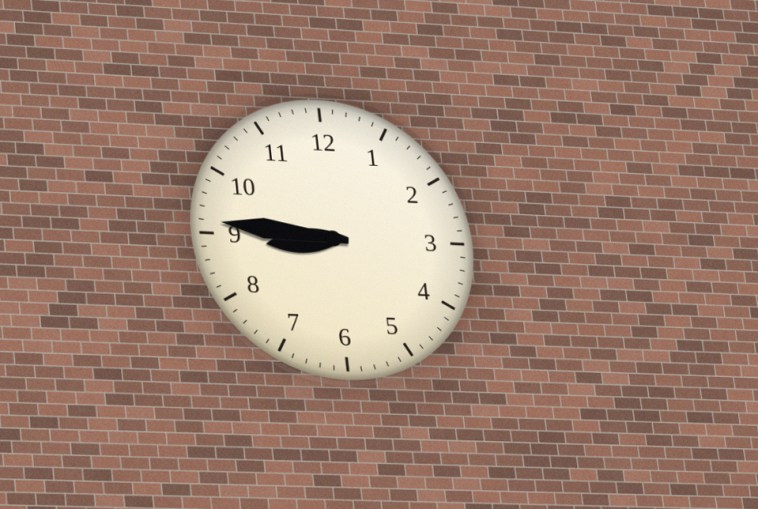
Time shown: h=8 m=46
